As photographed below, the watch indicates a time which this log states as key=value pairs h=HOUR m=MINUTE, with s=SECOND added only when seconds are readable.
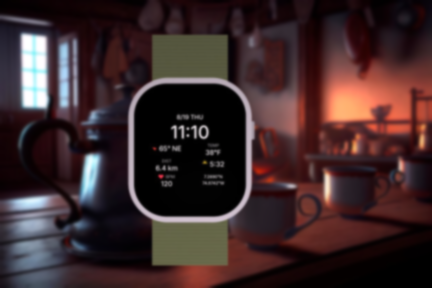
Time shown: h=11 m=10
